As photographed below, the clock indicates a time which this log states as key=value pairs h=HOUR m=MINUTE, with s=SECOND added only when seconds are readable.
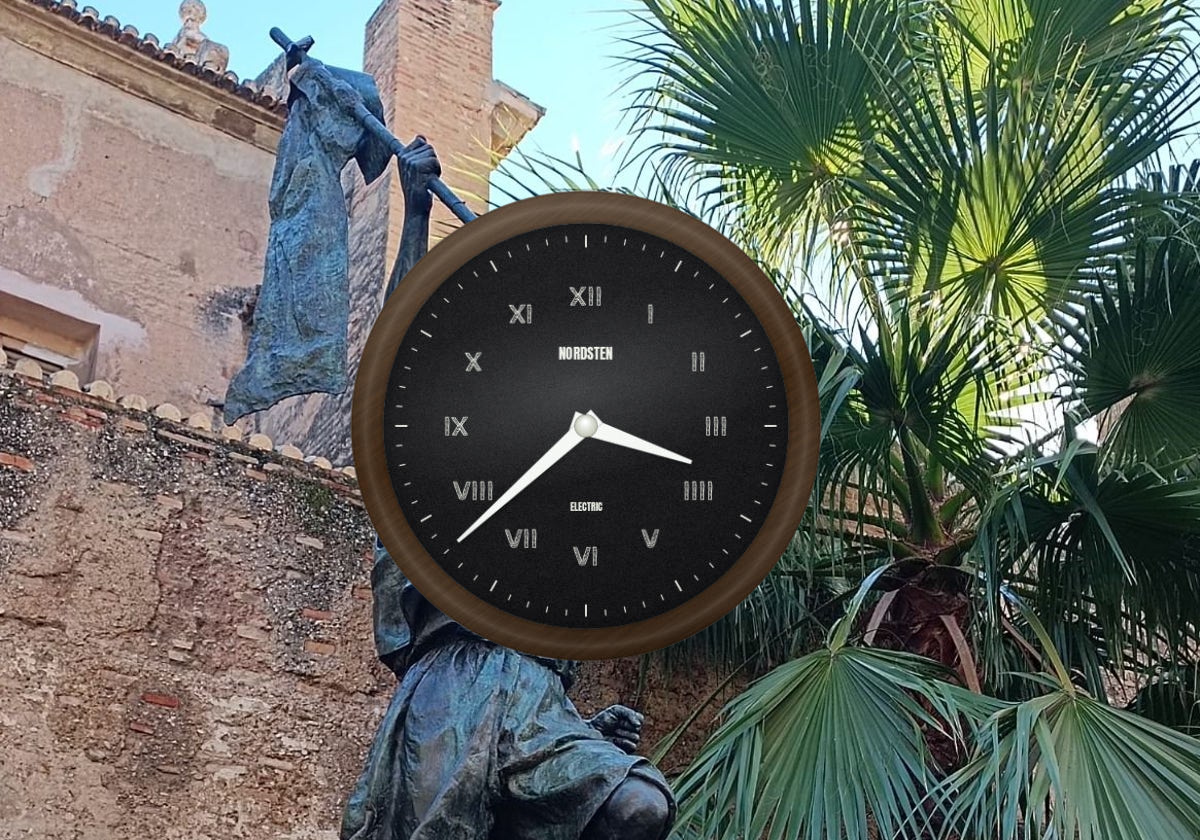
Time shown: h=3 m=38
